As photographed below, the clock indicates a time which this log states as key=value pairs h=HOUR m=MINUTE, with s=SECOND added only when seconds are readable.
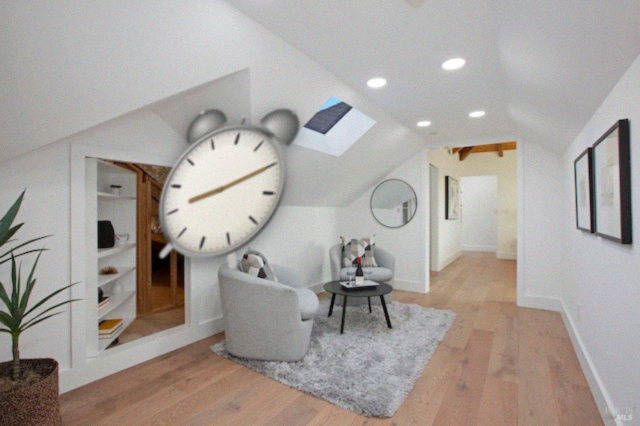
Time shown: h=8 m=10
